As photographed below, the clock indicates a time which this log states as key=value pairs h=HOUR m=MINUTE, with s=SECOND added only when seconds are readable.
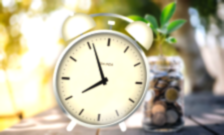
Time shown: h=7 m=56
